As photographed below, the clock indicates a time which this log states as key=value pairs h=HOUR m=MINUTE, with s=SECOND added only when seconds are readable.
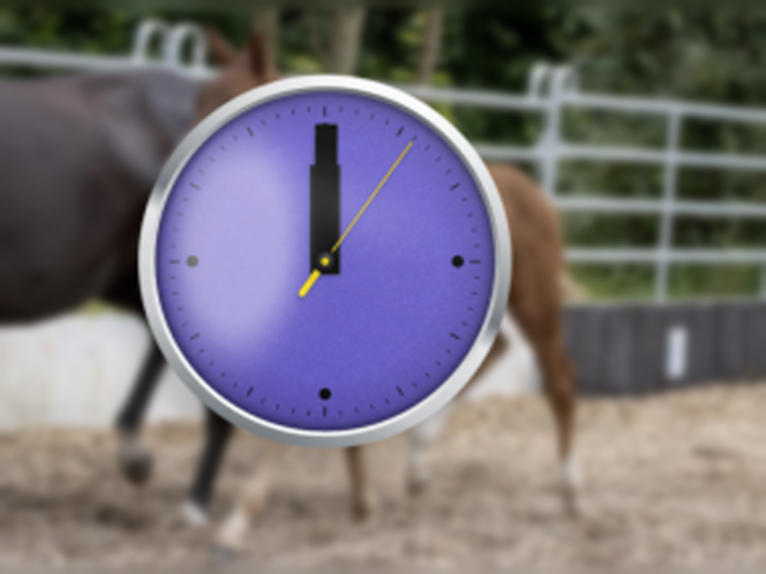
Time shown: h=12 m=0 s=6
